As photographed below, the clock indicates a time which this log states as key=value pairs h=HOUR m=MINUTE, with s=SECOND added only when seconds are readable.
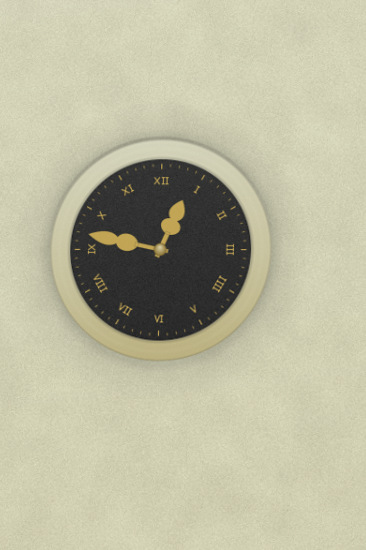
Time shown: h=12 m=47
